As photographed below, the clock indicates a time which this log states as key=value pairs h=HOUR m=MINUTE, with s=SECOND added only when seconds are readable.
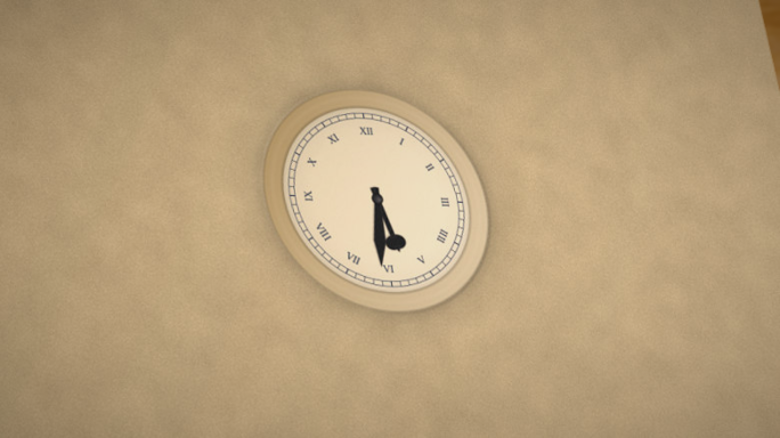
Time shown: h=5 m=31
